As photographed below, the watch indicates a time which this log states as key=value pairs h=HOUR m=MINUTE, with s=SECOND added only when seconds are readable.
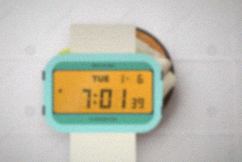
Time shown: h=7 m=1
